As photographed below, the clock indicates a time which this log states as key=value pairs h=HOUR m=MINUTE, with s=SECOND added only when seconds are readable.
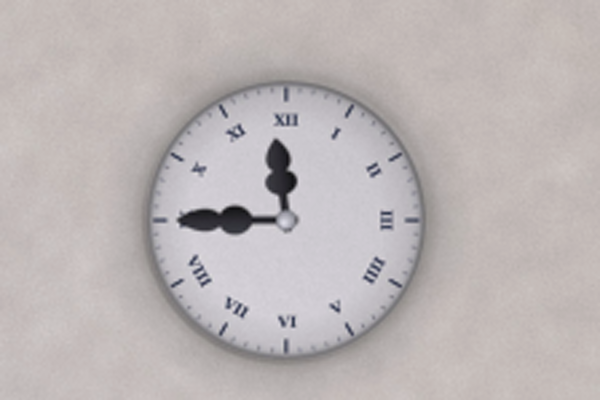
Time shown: h=11 m=45
